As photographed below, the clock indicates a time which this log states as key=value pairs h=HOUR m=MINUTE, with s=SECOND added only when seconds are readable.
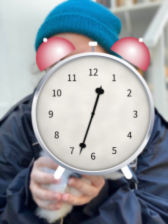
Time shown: h=12 m=33
